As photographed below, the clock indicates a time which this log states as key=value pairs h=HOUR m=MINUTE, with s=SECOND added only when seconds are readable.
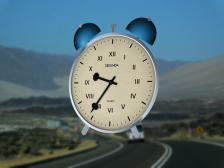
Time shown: h=9 m=36
